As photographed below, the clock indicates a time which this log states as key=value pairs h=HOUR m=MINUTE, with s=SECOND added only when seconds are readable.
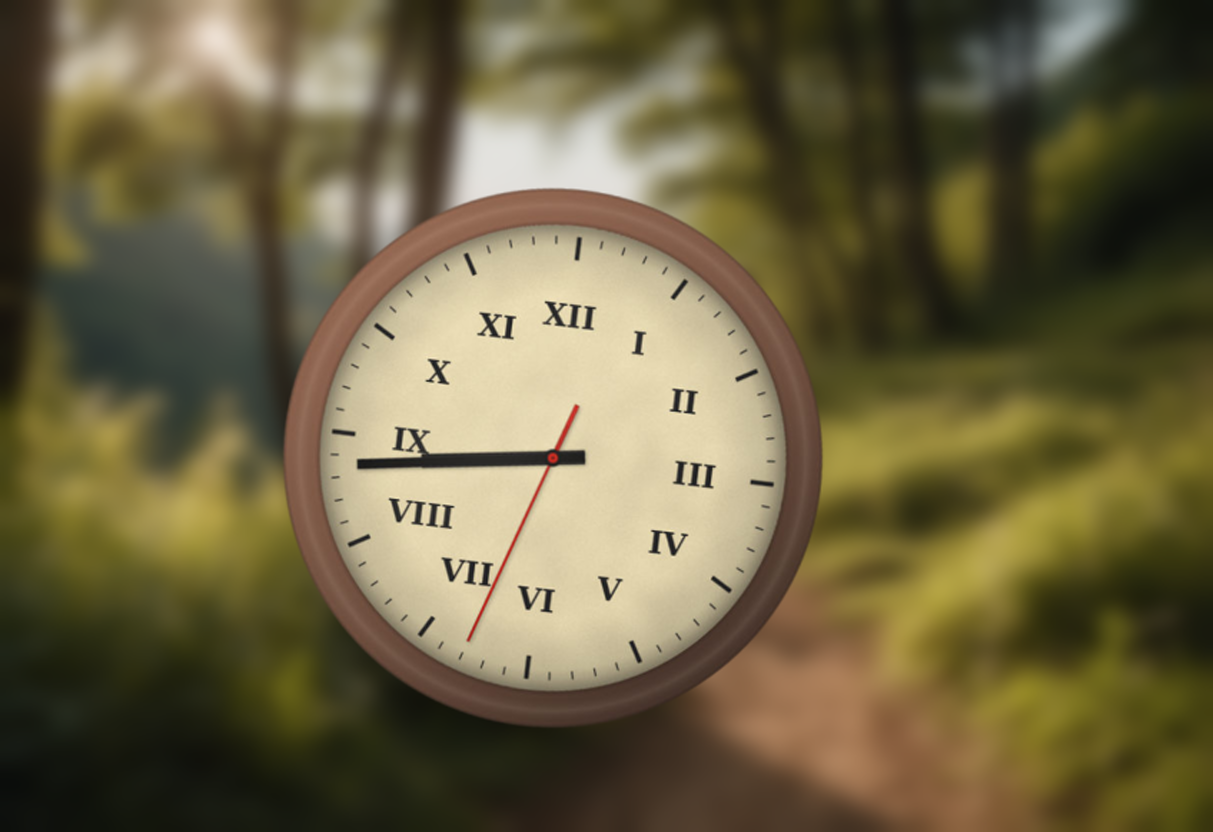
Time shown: h=8 m=43 s=33
